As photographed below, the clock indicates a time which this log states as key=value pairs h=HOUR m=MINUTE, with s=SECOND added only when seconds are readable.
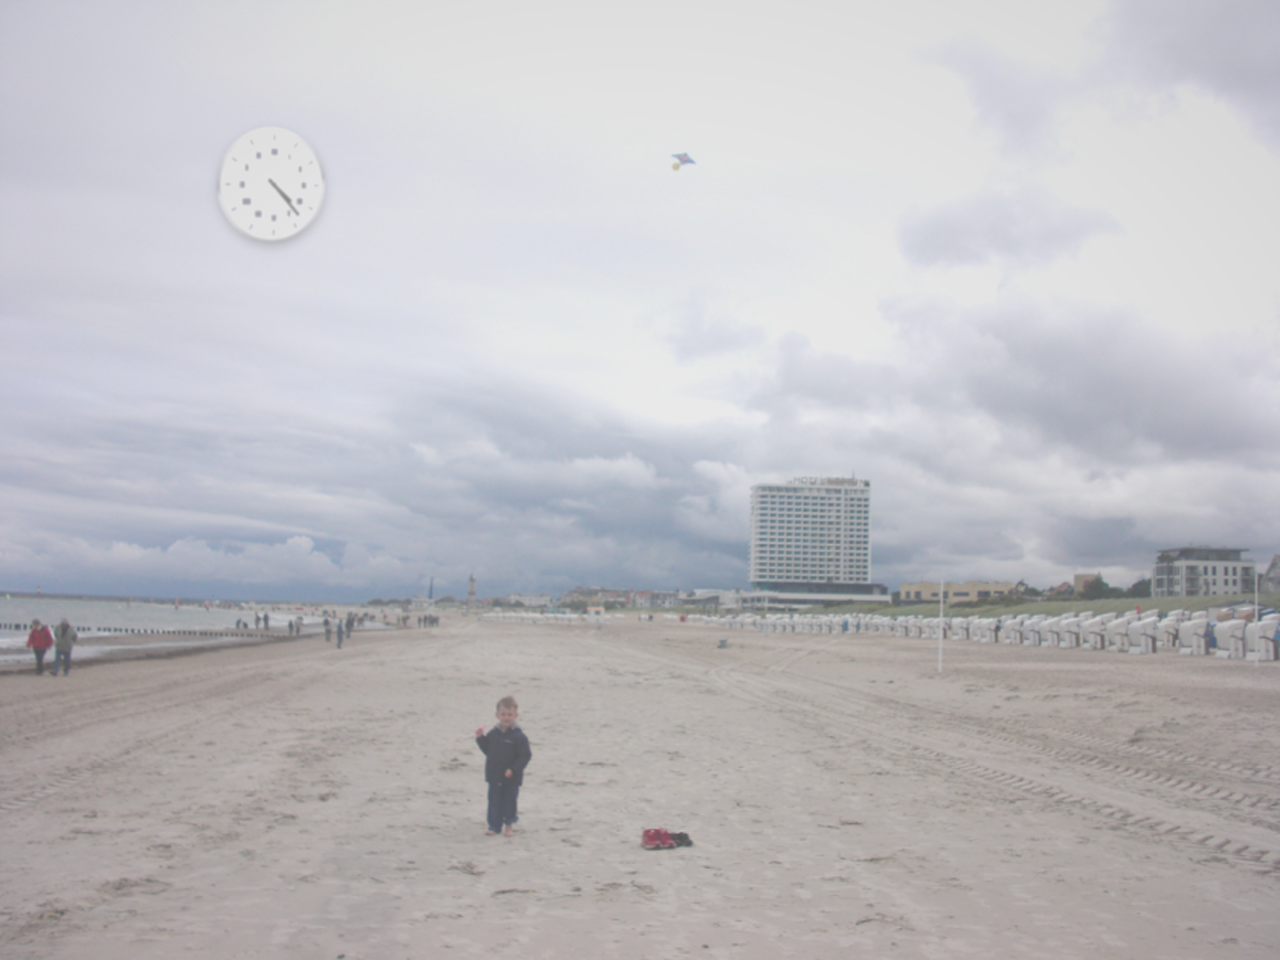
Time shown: h=4 m=23
